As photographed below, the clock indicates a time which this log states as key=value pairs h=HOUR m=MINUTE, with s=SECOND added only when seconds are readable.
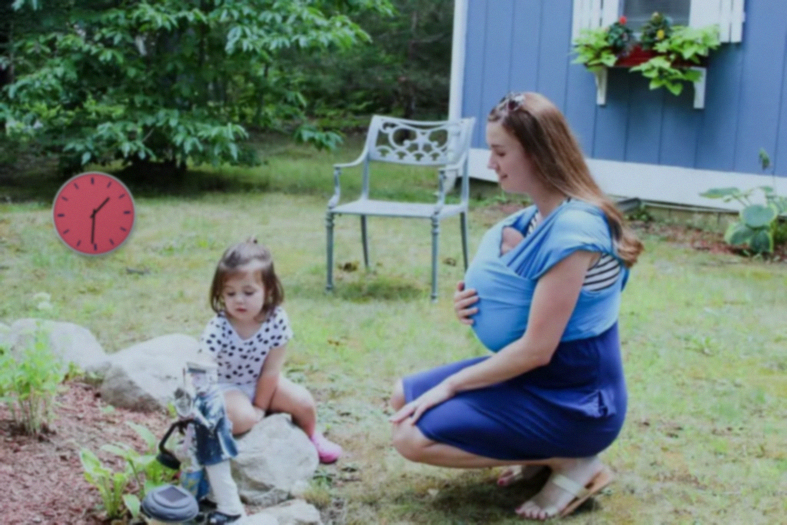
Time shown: h=1 m=31
